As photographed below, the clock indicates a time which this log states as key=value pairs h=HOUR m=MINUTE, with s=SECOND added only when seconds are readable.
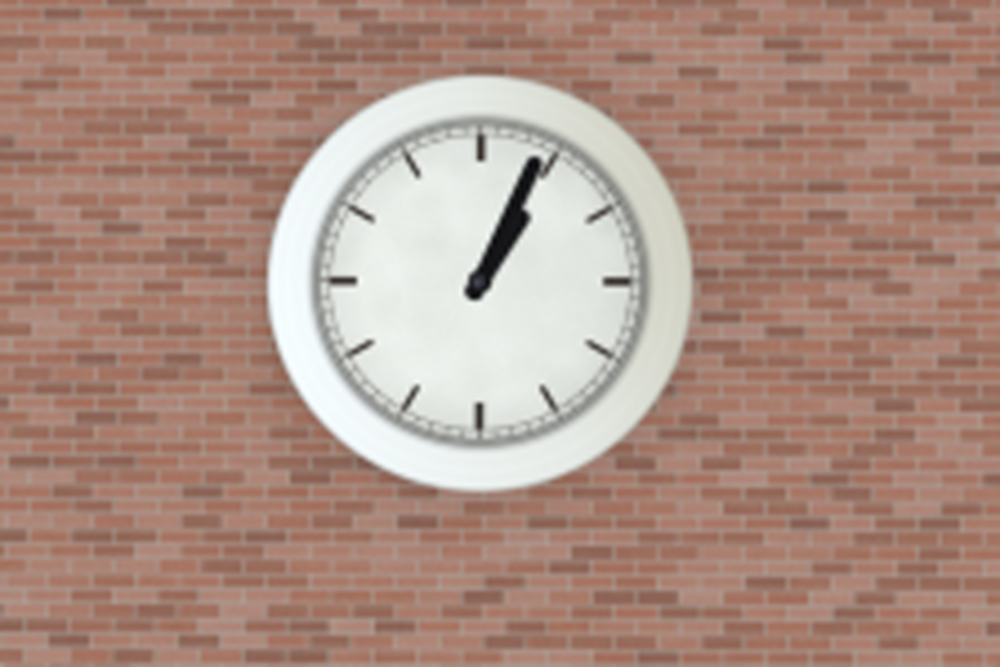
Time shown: h=1 m=4
